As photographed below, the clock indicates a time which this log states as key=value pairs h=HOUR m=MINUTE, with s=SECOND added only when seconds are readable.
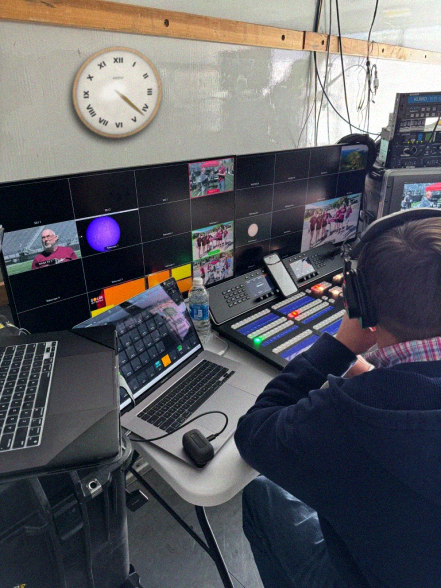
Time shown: h=4 m=22
